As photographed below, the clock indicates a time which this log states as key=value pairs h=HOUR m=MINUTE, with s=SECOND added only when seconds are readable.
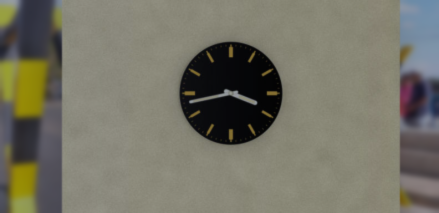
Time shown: h=3 m=43
